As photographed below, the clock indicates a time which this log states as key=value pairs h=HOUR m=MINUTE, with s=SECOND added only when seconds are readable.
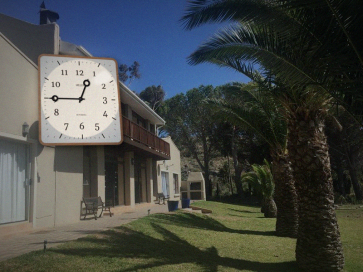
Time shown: h=12 m=45
